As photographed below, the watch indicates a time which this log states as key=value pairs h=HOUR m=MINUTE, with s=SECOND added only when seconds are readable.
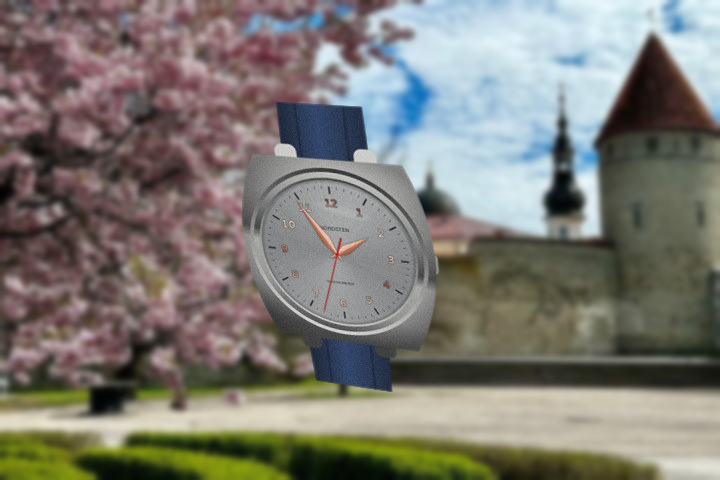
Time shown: h=1 m=54 s=33
